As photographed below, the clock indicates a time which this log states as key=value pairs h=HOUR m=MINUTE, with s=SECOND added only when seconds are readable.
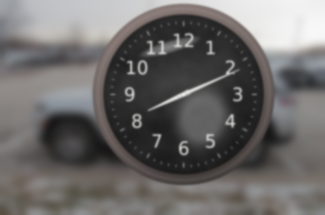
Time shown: h=8 m=11
